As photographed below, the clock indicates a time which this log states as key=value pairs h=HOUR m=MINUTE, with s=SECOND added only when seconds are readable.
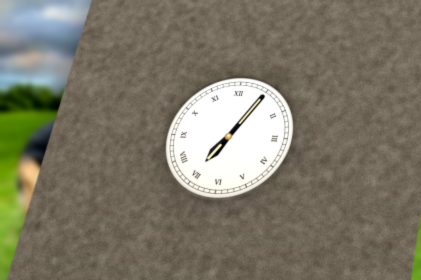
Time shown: h=7 m=5
